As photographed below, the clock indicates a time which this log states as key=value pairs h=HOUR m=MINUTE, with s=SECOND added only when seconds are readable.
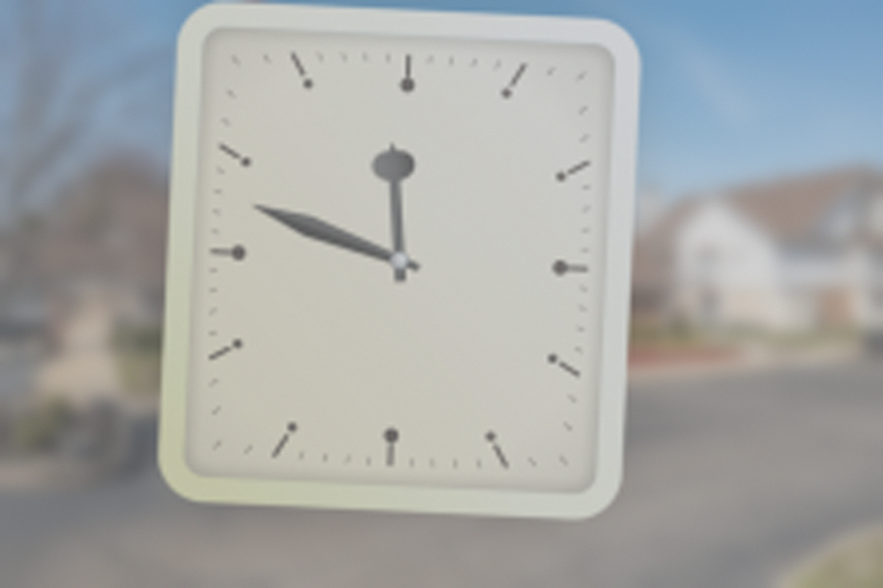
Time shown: h=11 m=48
